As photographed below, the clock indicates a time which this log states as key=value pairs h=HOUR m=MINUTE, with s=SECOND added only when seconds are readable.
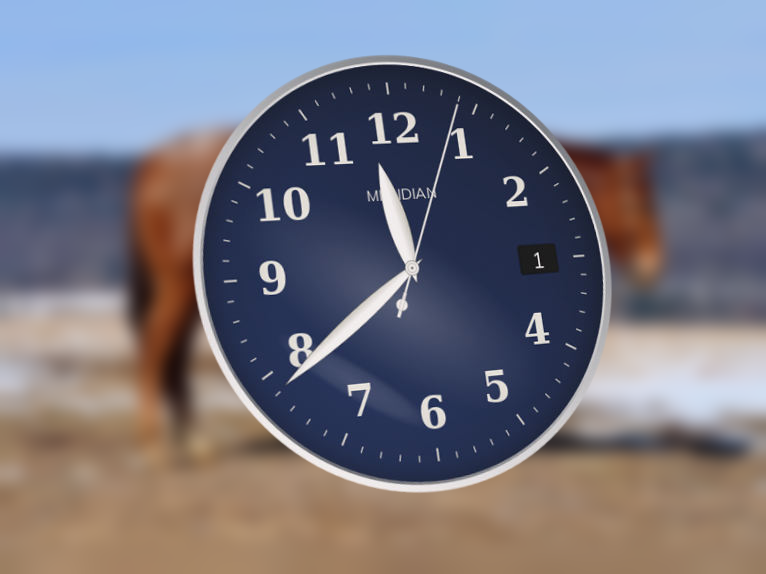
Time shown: h=11 m=39 s=4
